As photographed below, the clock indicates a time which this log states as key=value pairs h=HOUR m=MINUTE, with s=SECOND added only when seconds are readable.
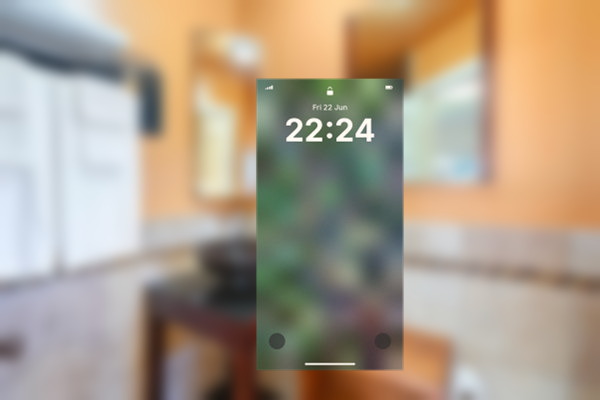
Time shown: h=22 m=24
